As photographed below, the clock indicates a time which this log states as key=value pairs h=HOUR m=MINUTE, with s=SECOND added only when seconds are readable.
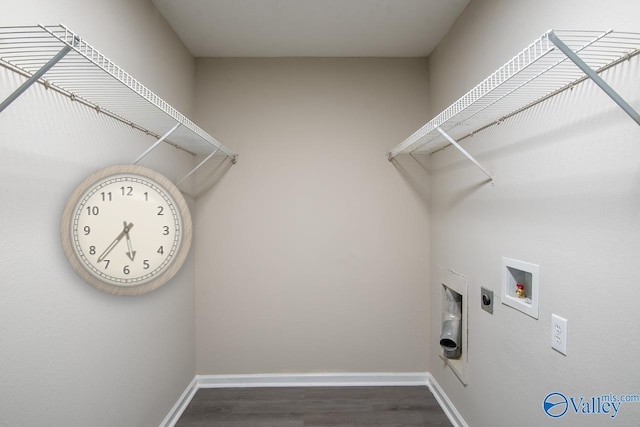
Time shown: h=5 m=37
